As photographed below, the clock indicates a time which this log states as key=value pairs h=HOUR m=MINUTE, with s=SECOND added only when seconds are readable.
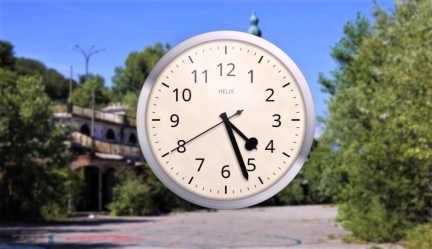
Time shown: h=4 m=26 s=40
